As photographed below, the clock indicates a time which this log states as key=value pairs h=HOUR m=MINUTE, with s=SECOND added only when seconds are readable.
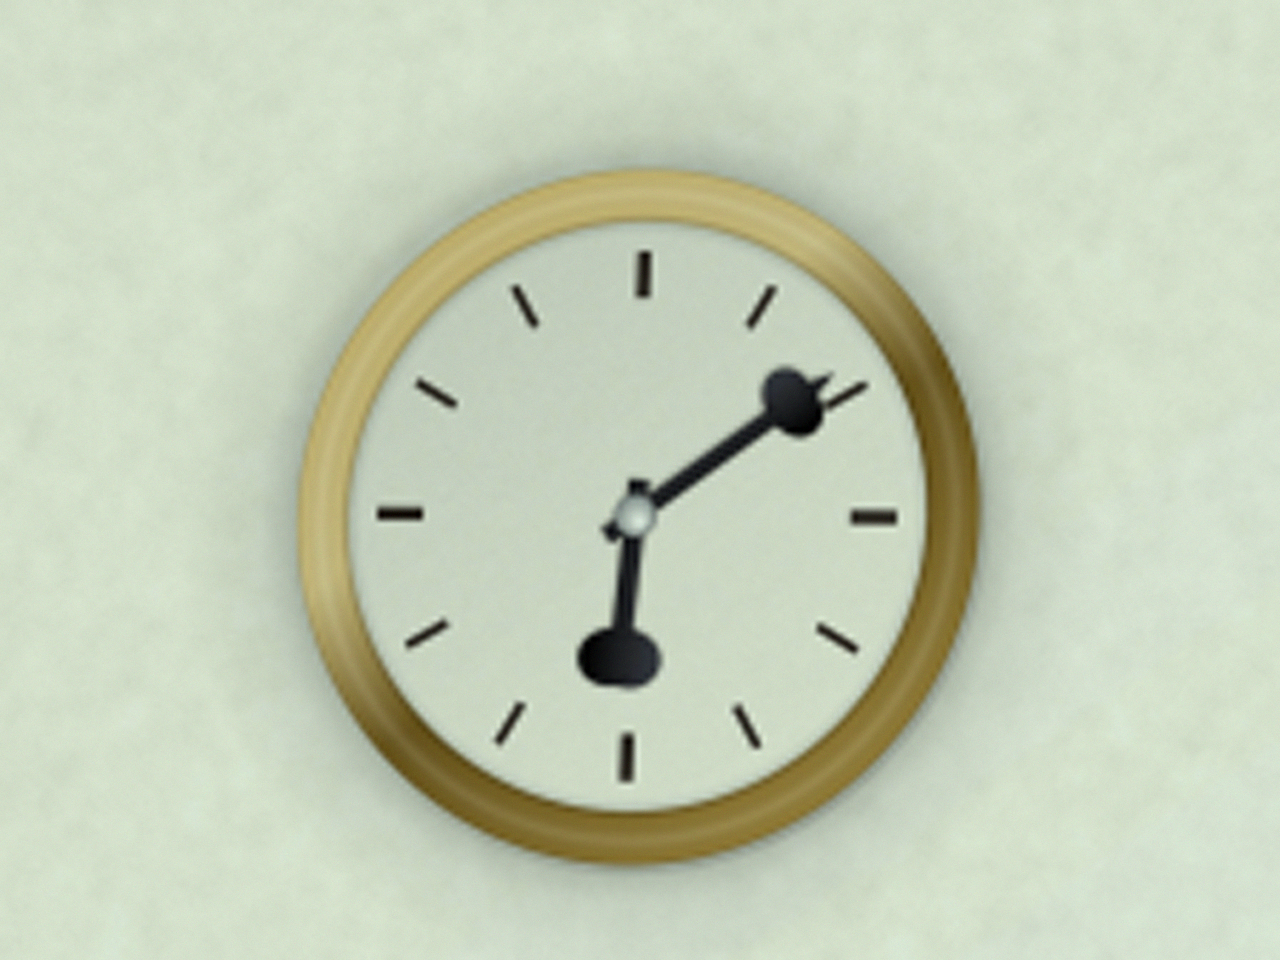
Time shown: h=6 m=9
